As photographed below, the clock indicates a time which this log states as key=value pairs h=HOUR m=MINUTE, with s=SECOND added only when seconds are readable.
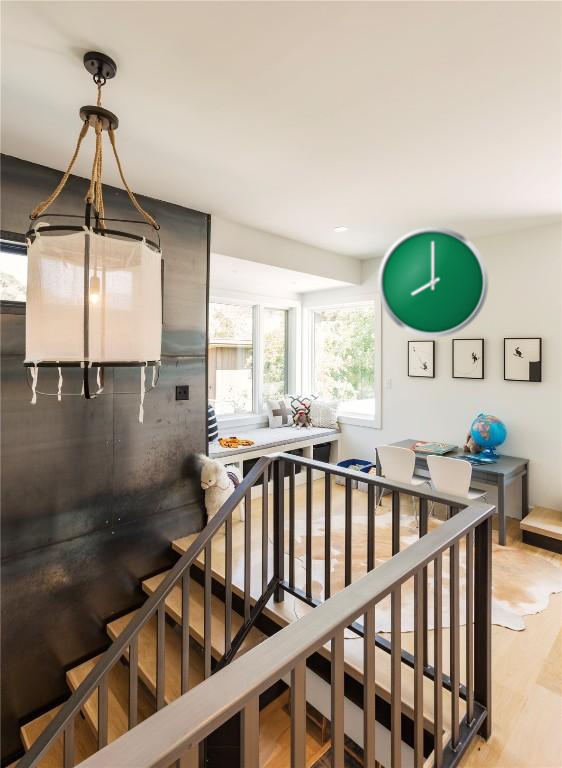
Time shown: h=8 m=0
